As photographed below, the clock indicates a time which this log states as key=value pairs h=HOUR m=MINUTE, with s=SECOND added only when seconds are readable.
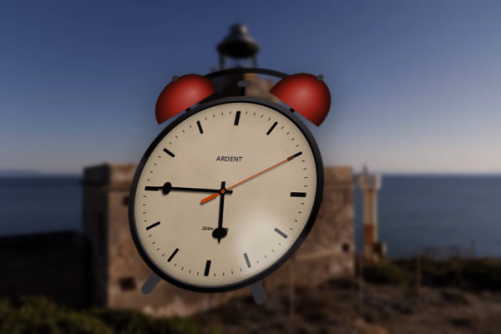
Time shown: h=5 m=45 s=10
